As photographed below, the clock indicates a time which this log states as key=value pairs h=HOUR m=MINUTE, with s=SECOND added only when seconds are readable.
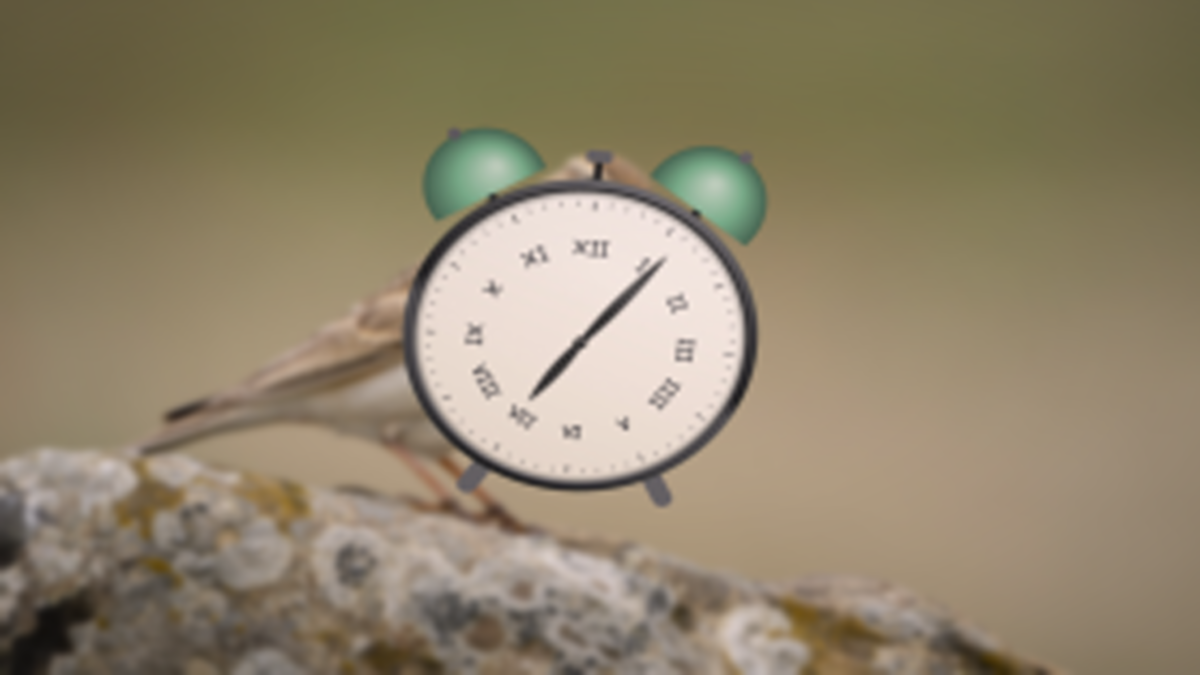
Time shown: h=7 m=6
